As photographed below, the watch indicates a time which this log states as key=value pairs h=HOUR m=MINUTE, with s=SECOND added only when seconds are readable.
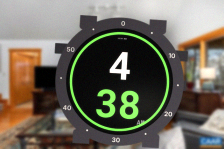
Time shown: h=4 m=38
